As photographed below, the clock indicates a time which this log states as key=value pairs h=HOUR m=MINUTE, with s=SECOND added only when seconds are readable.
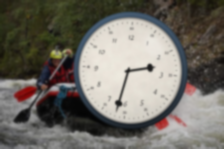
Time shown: h=2 m=32
